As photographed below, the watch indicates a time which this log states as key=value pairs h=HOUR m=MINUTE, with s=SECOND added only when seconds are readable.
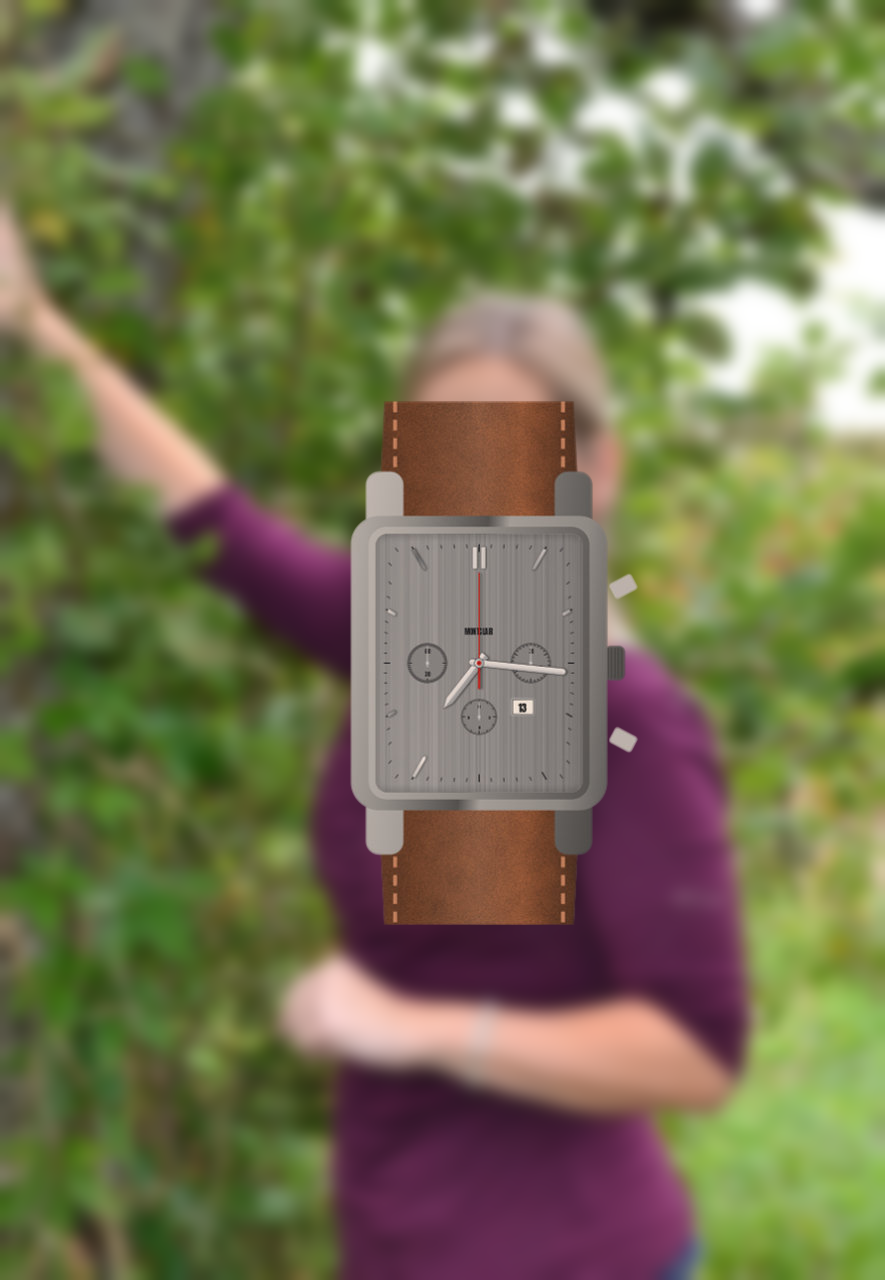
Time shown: h=7 m=16
